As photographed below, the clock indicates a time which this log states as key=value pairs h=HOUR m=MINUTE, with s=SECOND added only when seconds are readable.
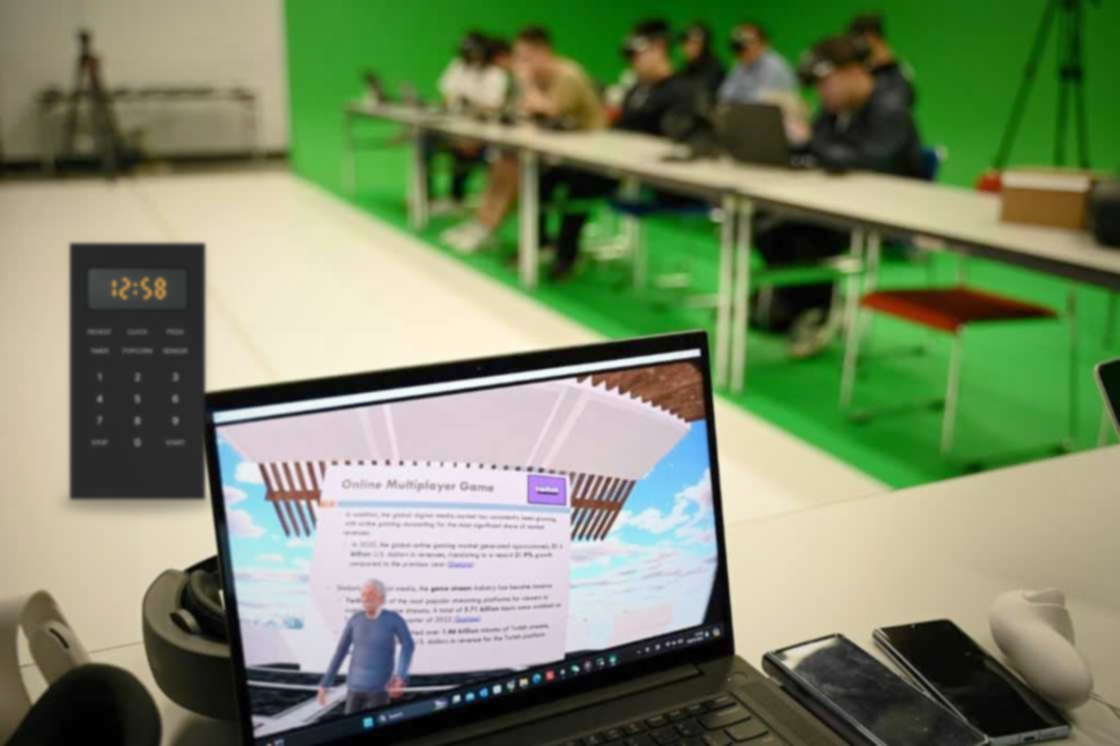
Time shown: h=12 m=58
